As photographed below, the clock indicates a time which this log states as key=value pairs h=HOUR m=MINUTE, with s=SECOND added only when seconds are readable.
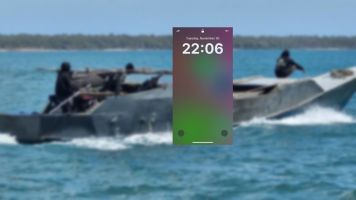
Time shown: h=22 m=6
